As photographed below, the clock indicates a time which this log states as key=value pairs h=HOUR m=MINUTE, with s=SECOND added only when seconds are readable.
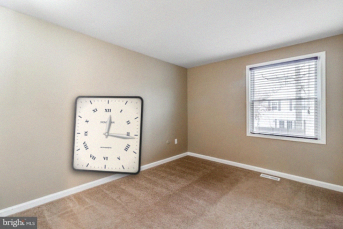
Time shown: h=12 m=16
